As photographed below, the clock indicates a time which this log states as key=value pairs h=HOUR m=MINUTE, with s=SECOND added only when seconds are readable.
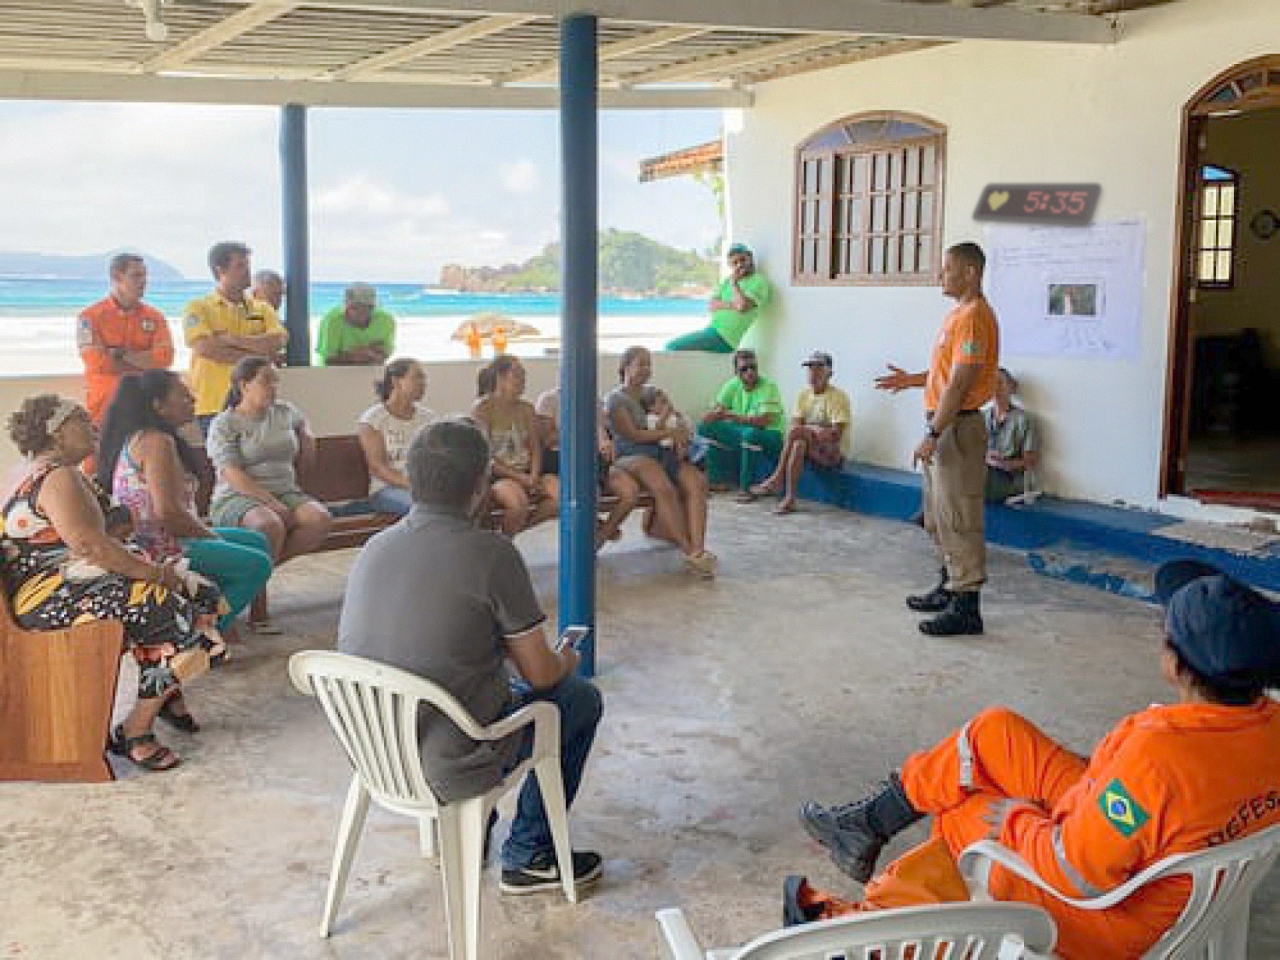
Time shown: h=5 m=35
